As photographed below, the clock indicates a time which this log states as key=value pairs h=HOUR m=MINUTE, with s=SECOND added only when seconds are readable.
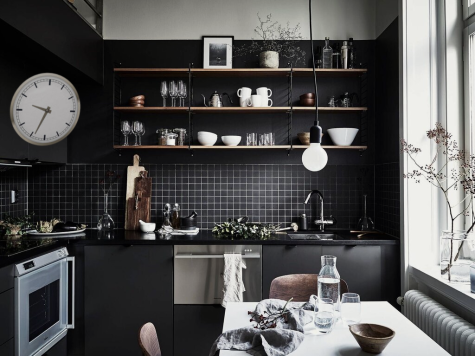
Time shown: h=9 m=34
